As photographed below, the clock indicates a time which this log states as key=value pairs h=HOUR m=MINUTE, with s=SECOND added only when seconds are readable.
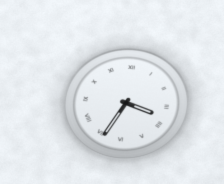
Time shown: h=3 m=34
